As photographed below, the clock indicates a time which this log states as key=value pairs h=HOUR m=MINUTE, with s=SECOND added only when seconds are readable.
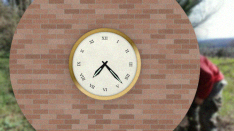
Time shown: h=7 m=23
